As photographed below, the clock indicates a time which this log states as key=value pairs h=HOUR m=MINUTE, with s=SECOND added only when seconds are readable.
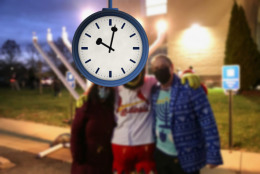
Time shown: h=10 m=2
